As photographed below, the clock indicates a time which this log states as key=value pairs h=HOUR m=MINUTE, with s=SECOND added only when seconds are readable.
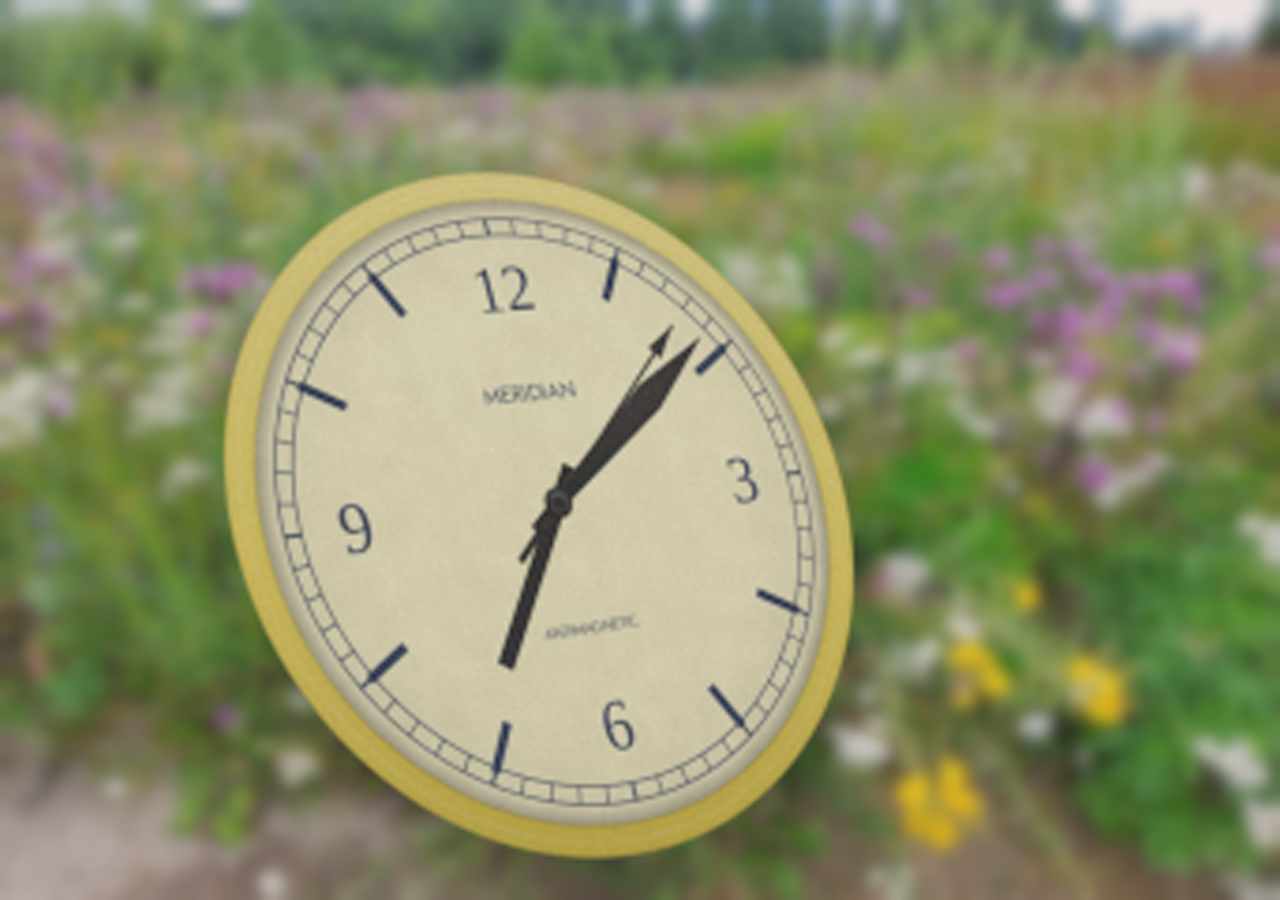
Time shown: h=7 m=9 s=8
